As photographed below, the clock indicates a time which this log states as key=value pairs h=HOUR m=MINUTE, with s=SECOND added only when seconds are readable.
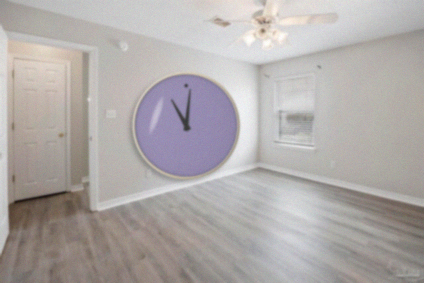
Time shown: h=11 m=1
